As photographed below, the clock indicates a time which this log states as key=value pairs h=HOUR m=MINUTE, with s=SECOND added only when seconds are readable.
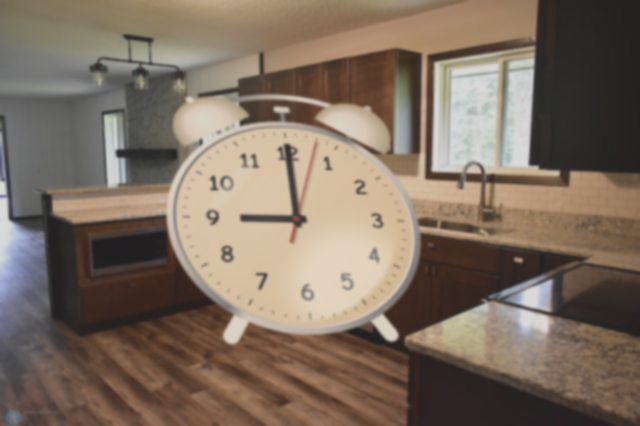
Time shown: h=9 m=0 s=3
